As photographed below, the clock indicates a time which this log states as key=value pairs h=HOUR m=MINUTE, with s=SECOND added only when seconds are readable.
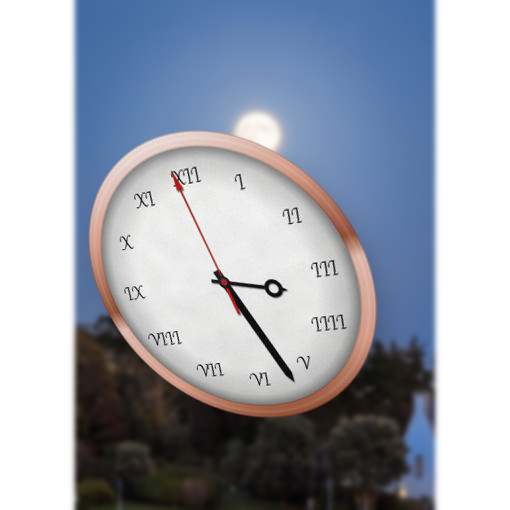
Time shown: h=3 m=26 s=59
